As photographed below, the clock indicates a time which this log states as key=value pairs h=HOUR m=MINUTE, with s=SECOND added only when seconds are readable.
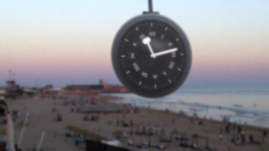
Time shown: h=11 m=13
